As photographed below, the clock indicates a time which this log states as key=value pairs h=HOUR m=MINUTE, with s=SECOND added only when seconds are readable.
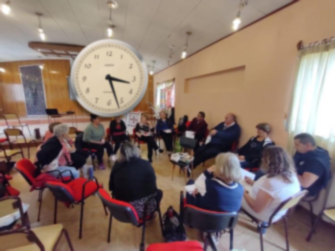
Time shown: h=3 m=27
